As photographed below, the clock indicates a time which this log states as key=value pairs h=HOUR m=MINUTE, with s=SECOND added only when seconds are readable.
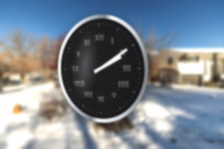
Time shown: h=2 m=10
